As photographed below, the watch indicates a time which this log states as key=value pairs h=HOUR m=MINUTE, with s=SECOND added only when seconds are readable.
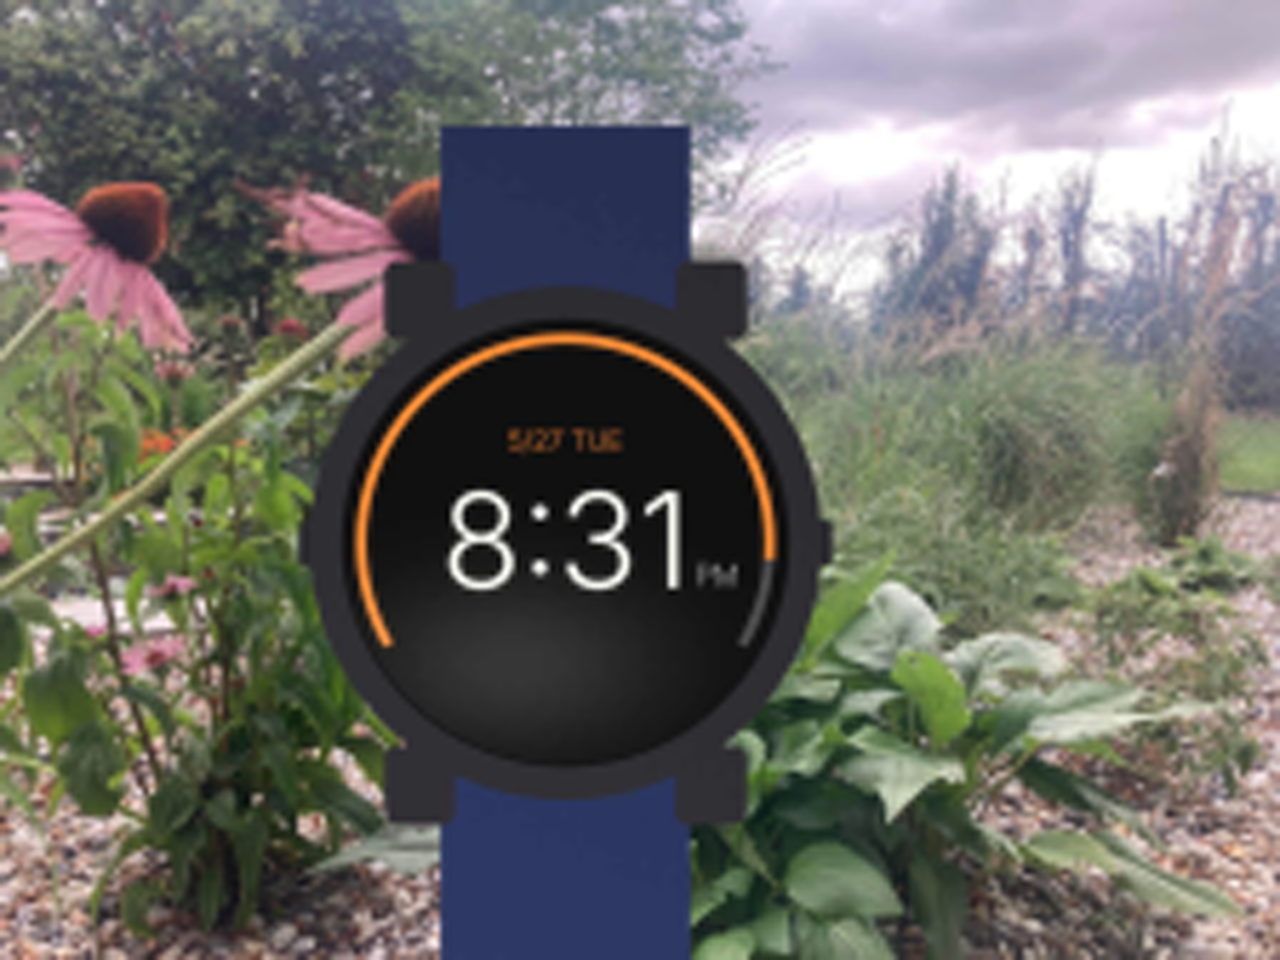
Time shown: h=8 m=31
